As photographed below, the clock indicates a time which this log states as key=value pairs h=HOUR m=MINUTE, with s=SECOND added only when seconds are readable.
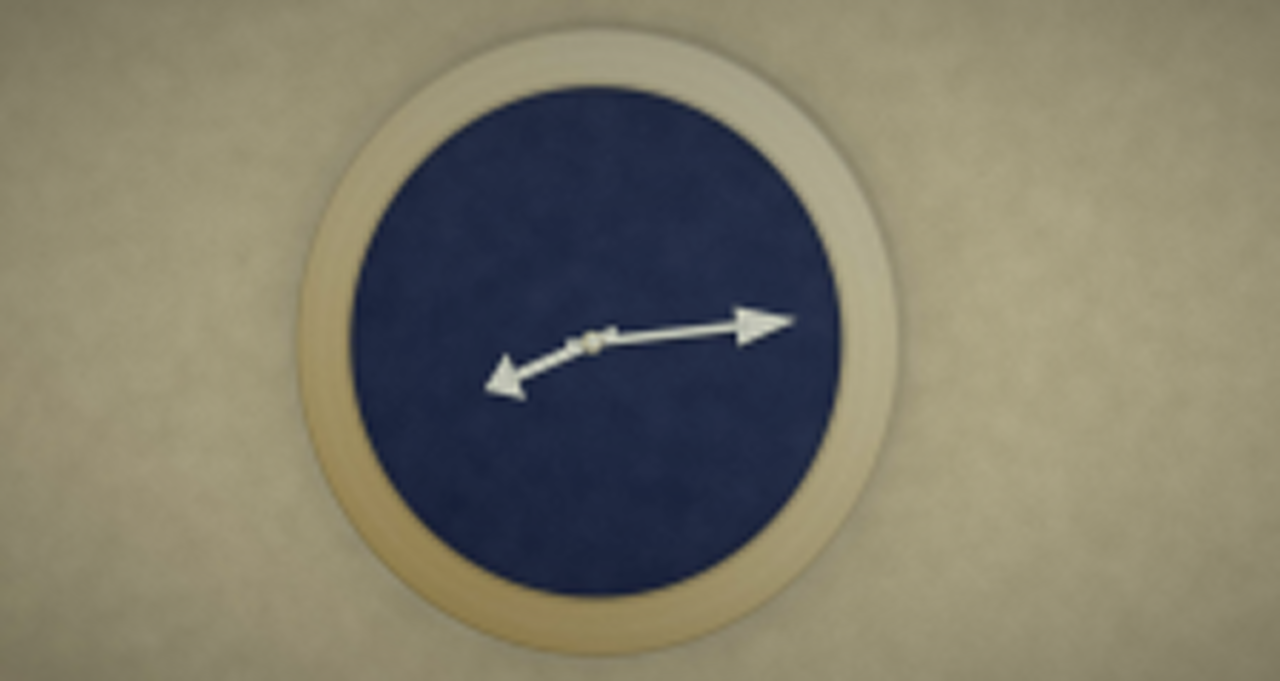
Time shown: h=8 m=14
